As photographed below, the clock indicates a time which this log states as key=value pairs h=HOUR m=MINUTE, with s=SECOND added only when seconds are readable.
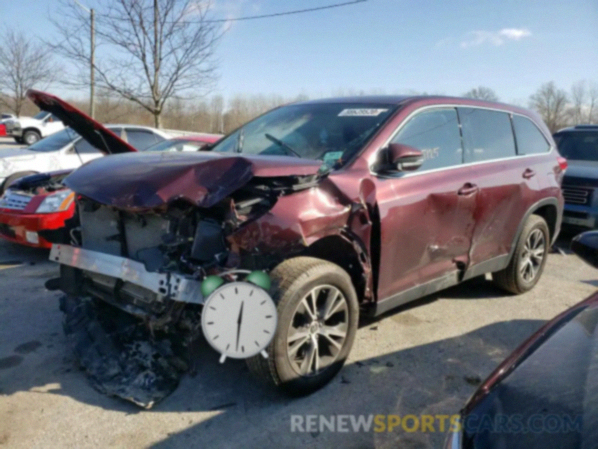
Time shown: h=12 m=32
